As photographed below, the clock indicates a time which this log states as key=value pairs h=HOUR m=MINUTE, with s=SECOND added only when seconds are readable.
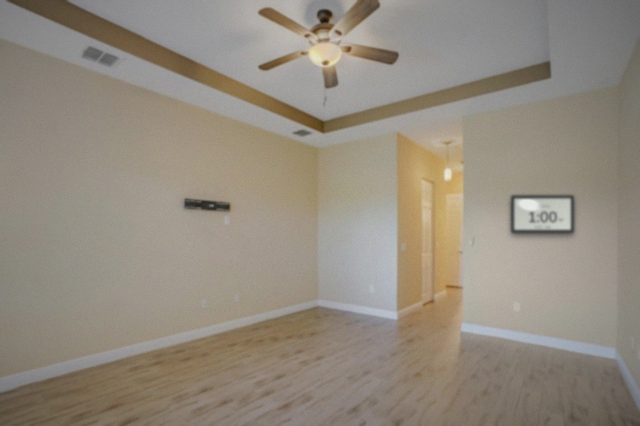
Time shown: h=1 m=0
